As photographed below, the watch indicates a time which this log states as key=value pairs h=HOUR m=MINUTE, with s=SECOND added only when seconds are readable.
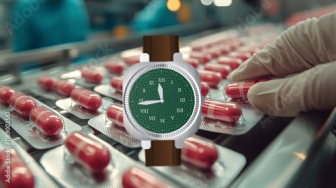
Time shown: h=11 m=44
